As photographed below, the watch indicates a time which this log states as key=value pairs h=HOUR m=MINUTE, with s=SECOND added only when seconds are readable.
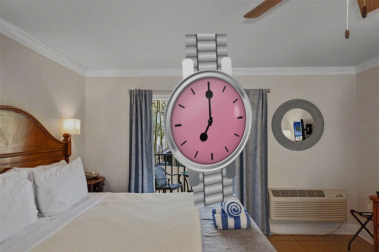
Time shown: h=7 m=0
